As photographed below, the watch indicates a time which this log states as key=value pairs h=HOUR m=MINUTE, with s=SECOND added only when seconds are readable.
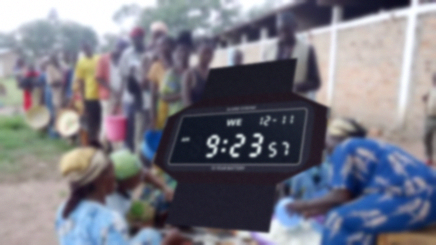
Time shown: h=9 m=23 s=57
